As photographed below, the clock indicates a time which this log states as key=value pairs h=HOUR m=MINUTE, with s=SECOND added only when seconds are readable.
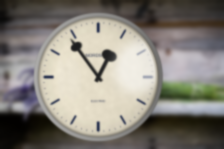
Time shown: h=12 m=54
